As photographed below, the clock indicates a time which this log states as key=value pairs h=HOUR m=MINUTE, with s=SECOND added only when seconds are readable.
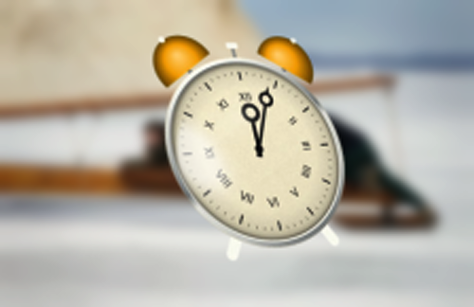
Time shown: h=12 m=4
